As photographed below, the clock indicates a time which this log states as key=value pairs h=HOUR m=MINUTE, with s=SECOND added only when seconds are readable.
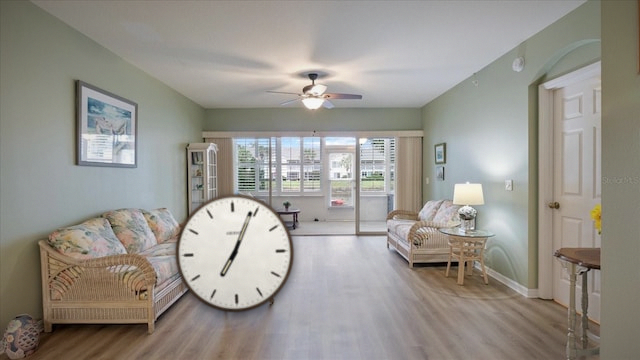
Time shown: h=7 m=4
